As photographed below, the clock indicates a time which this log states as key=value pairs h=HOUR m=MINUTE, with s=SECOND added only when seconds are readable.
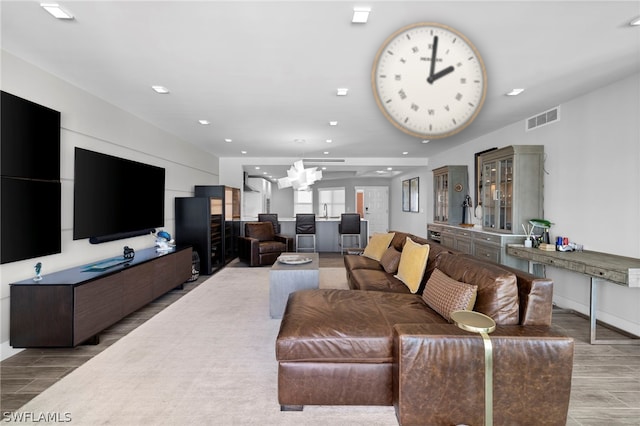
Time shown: h=2 m=1
